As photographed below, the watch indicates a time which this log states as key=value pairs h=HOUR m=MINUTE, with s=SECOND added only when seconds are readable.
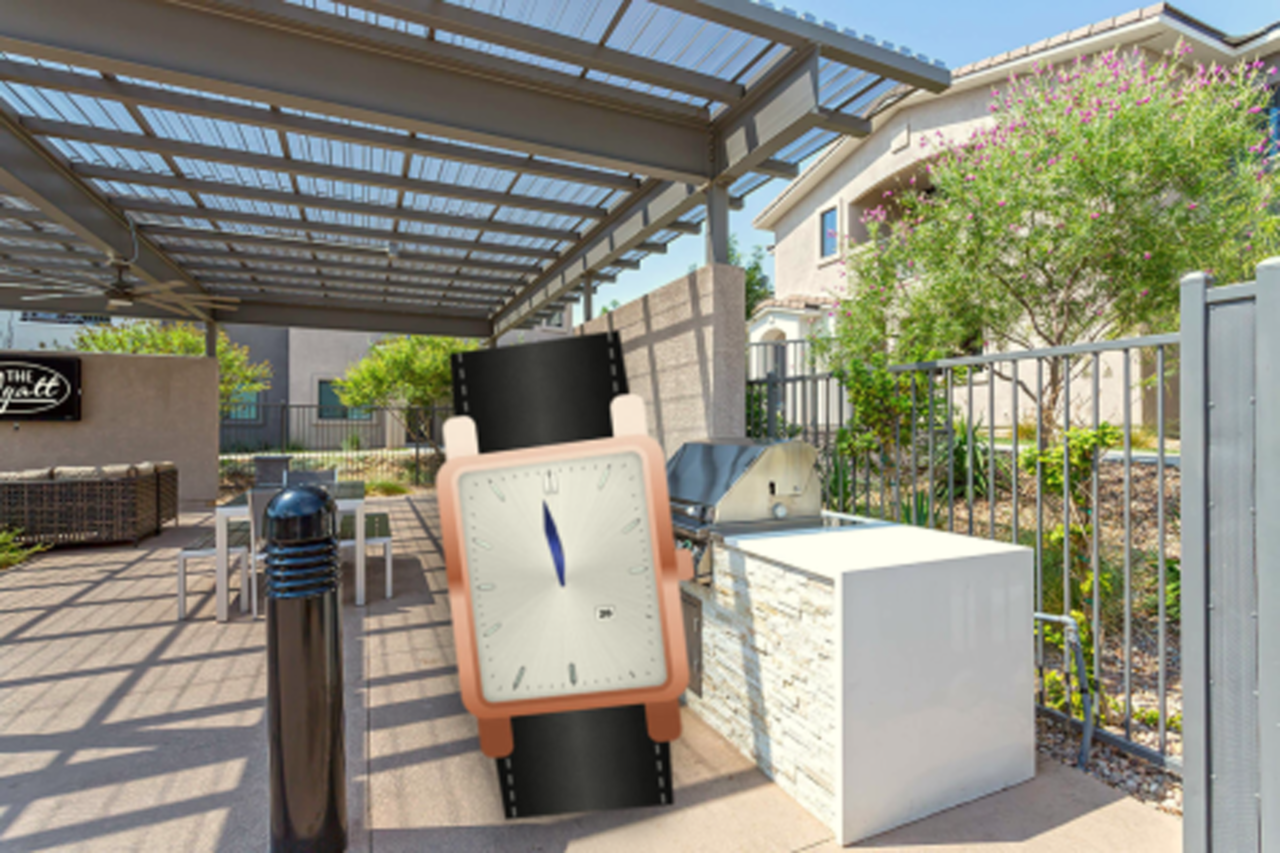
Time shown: h=11 m=59
